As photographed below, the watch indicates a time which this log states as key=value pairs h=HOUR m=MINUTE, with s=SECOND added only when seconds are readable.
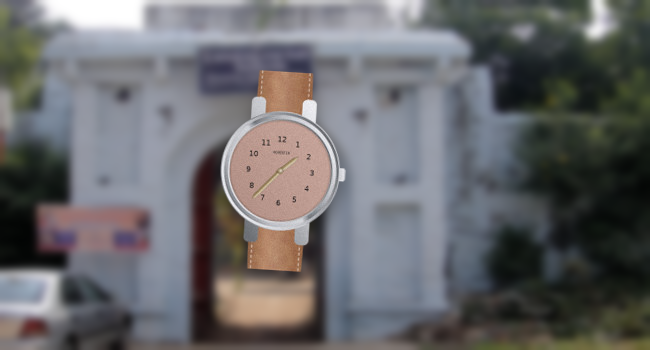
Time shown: h=1 m=37
